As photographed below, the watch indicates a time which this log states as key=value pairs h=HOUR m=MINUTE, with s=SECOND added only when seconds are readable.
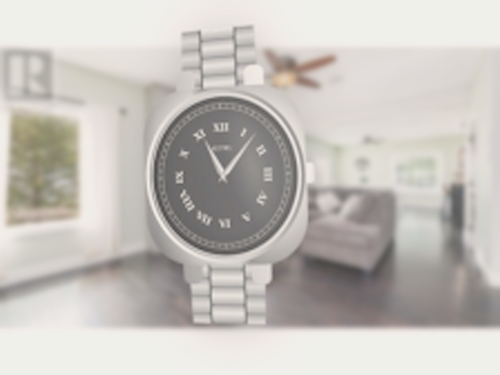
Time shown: h=11 m=7
